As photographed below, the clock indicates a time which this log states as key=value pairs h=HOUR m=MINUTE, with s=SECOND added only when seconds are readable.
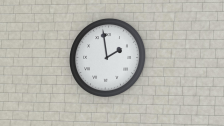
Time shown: h=1 m=58
